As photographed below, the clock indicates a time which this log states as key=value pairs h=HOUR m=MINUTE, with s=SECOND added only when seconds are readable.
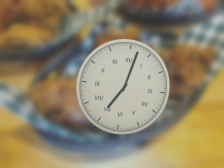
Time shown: h=7 m=2
